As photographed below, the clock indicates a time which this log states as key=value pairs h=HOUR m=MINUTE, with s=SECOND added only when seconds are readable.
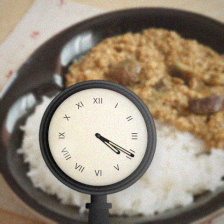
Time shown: h=4 m=20
